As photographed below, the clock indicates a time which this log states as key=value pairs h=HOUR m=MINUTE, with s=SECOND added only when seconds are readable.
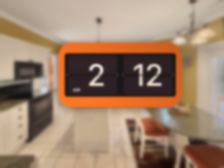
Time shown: h=2 m=12
